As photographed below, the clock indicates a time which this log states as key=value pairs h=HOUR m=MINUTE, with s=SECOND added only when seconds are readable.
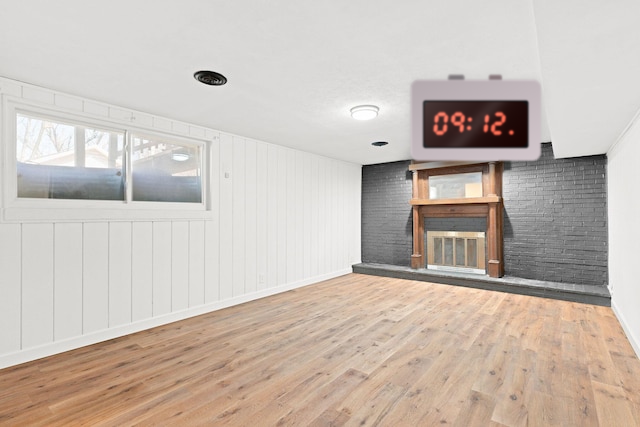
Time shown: h=9 m=12
